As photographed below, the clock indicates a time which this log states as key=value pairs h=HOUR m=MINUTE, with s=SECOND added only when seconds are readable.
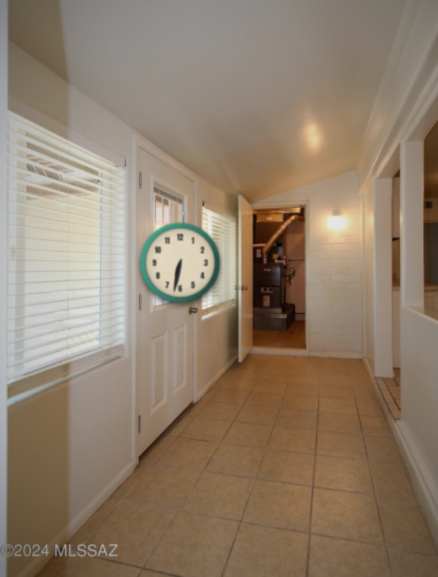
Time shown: h=6 m=32
